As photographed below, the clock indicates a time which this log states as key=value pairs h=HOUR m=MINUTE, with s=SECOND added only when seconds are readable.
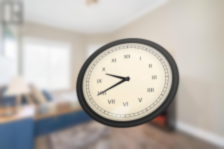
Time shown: h=9 m=40
